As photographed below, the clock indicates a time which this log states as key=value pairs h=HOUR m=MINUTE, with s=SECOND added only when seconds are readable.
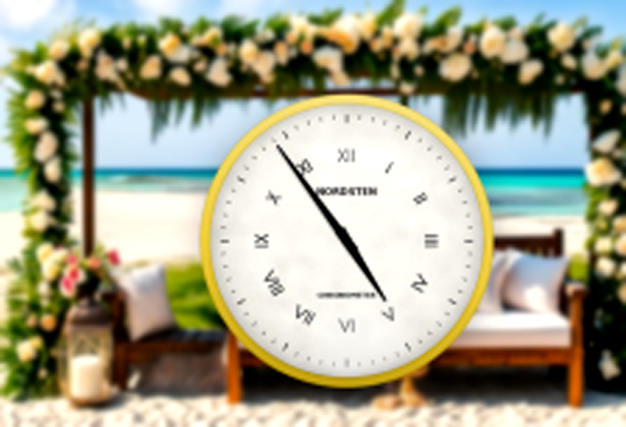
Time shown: h=4 m=54
